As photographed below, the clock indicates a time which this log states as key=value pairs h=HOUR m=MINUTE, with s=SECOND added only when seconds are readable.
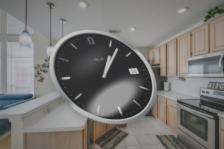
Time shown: h=1 m=7
